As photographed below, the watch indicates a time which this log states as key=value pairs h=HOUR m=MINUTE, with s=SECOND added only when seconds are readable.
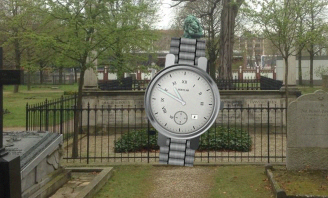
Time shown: h=10 m=49
